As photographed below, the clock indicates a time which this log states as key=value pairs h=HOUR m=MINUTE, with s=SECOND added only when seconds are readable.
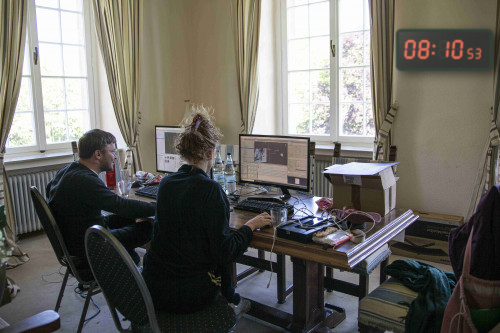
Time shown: h=8 m=10 s=53
